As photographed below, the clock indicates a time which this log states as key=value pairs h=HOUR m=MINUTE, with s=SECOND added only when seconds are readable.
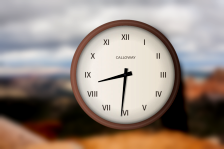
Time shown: h=8 m=31
